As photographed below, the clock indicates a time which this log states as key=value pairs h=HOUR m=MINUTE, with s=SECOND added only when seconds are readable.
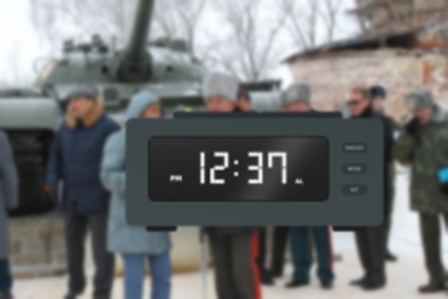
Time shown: h=12 m=37
